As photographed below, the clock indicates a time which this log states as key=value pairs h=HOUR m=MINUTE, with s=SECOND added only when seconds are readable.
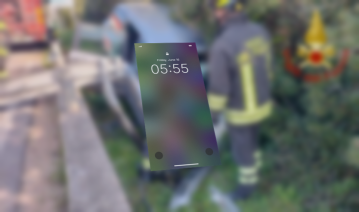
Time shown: h=5 m=55
